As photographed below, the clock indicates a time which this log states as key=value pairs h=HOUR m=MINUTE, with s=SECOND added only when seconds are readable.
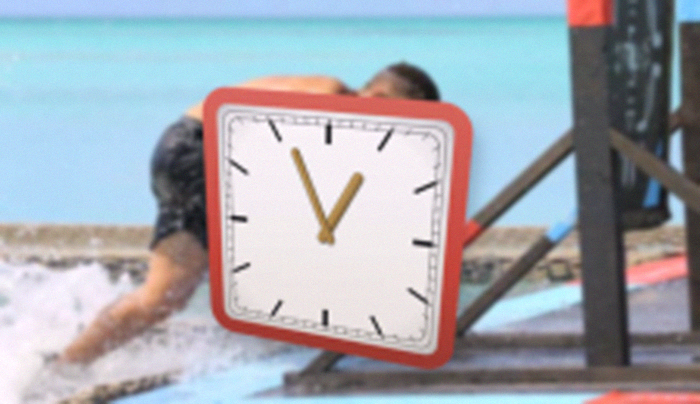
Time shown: h=12 m=56
